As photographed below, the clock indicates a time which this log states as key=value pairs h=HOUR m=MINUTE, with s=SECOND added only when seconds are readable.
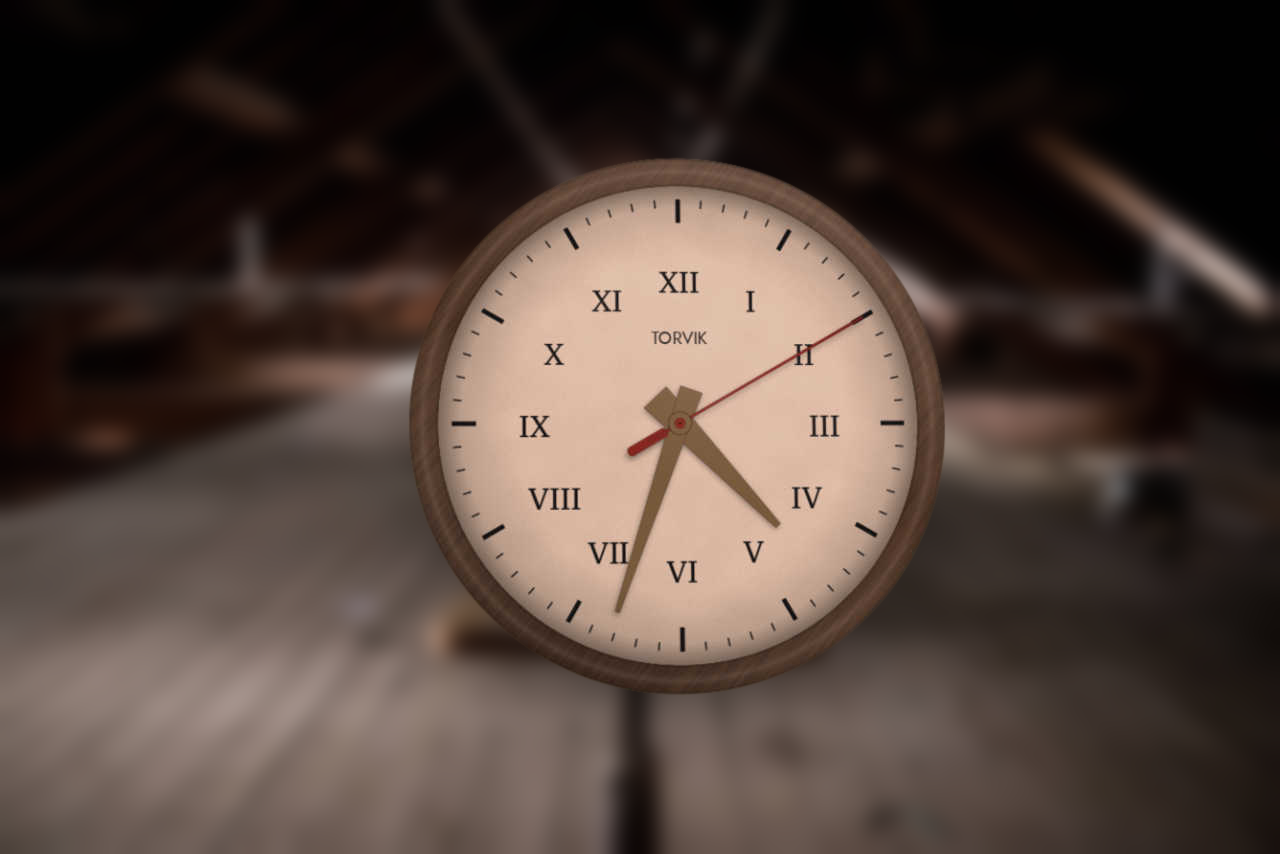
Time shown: h=4 m=33 s=10
